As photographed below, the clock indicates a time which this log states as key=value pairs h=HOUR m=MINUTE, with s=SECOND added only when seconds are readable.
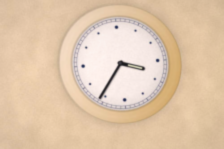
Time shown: h=3 m=36
